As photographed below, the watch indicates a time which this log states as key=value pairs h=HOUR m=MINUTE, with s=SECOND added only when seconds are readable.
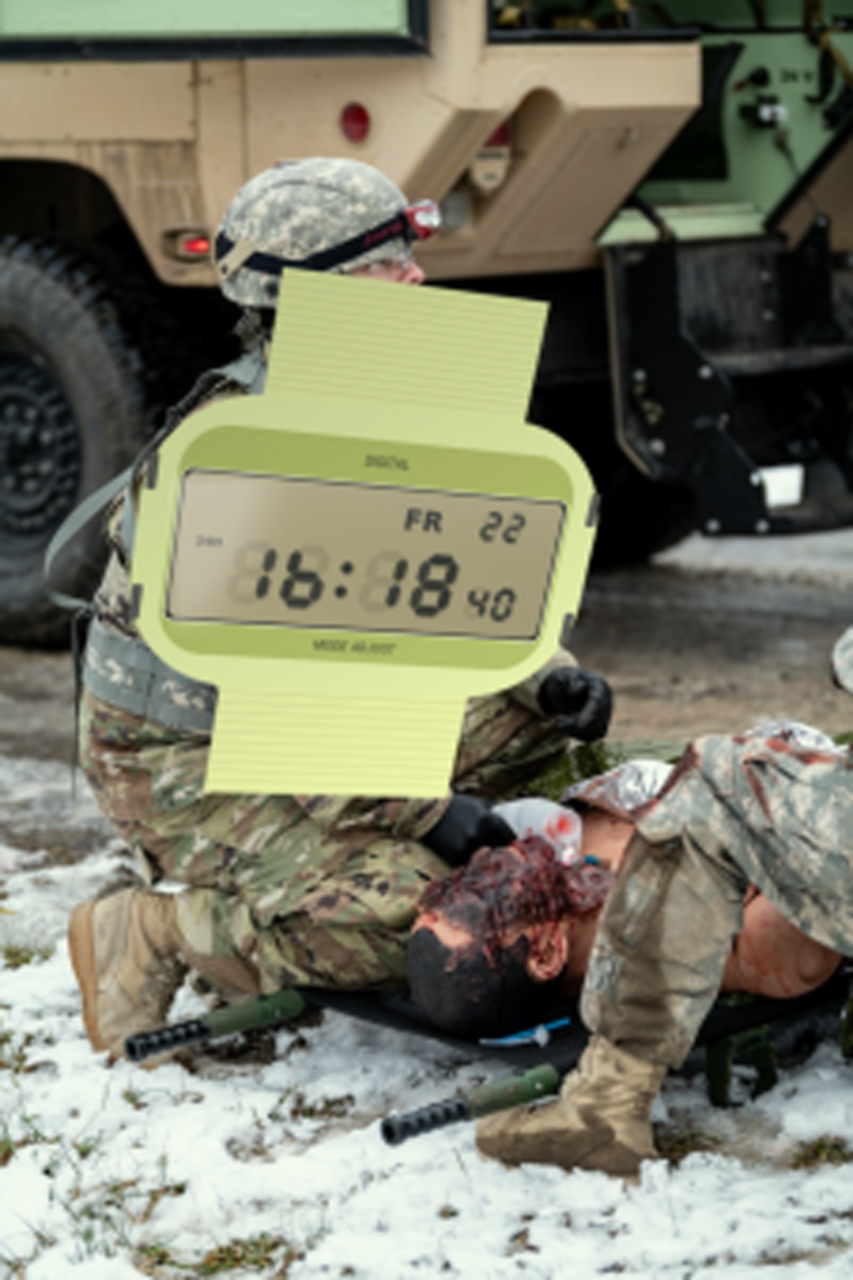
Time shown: h=16 m=18 s=40
